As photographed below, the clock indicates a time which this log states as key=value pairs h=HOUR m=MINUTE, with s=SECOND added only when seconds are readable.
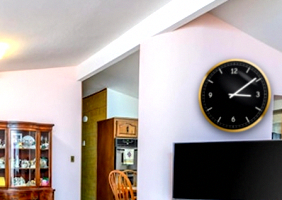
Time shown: h=3 m=9
